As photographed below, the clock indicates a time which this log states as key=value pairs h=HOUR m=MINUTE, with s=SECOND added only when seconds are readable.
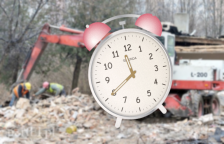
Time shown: h=11 m=40
